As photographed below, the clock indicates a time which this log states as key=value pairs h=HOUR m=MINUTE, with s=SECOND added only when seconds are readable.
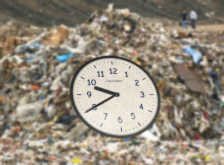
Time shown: h=9 m=40
